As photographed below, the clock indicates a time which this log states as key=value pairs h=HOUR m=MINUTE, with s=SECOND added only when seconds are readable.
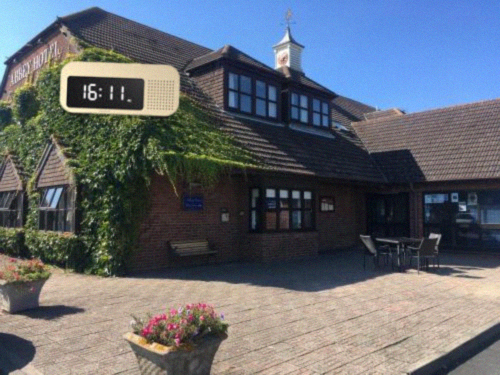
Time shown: h=16 m=11
